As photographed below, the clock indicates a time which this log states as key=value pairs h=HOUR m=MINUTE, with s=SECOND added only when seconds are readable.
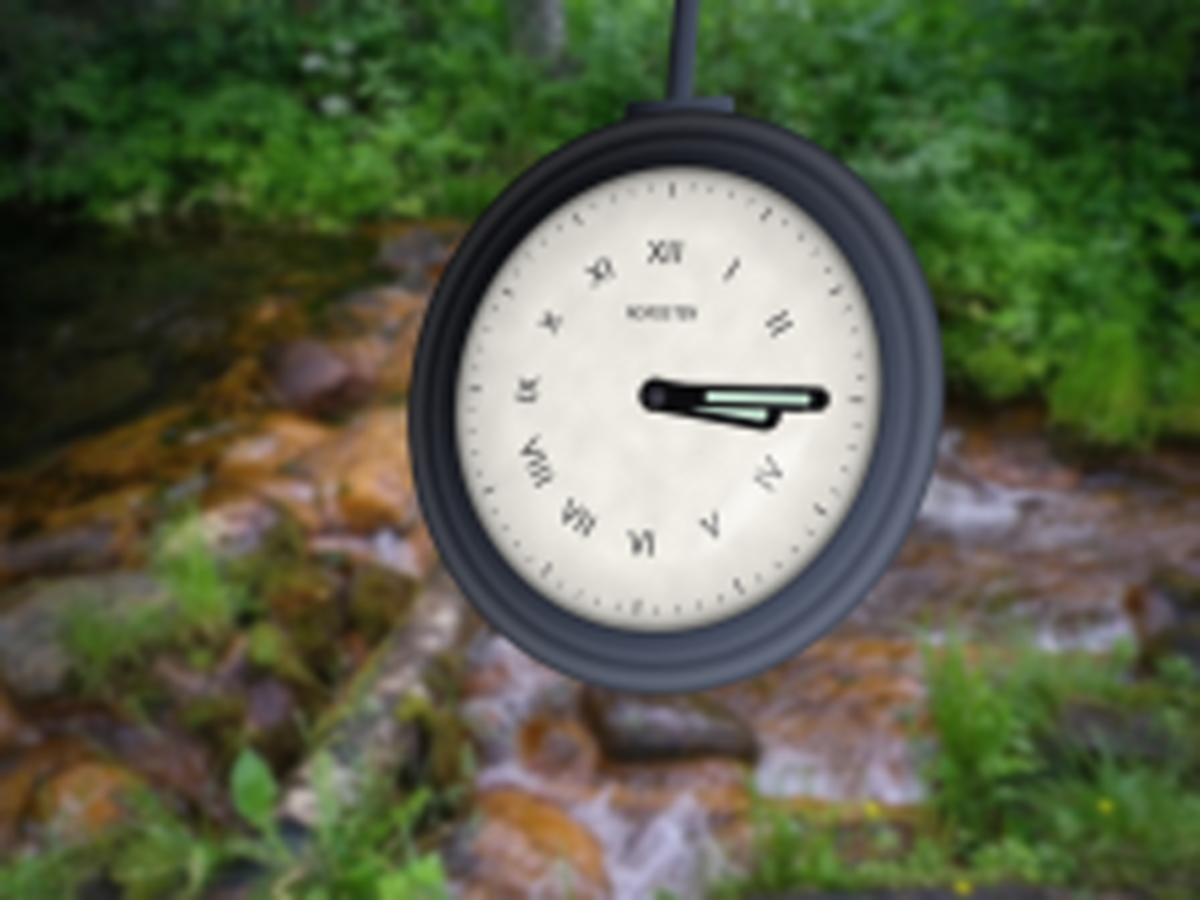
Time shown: h=3 m=15
